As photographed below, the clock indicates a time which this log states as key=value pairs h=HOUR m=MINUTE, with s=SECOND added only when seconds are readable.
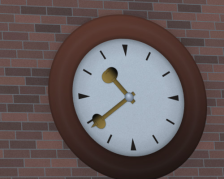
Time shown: h=10 m=39
